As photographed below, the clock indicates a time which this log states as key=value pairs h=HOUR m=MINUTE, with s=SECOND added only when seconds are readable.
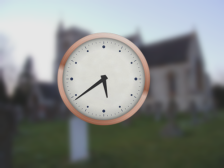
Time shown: h=5 m=39
